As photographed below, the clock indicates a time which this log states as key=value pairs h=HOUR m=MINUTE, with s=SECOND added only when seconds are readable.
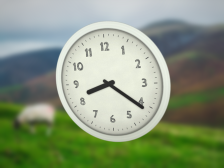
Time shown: h=8 m=21
